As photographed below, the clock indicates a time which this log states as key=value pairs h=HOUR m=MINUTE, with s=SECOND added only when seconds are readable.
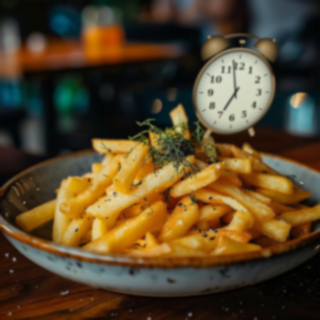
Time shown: h=6 m=58
